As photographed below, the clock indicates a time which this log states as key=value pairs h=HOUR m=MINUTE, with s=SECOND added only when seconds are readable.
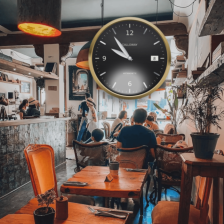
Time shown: h=9 m=54
